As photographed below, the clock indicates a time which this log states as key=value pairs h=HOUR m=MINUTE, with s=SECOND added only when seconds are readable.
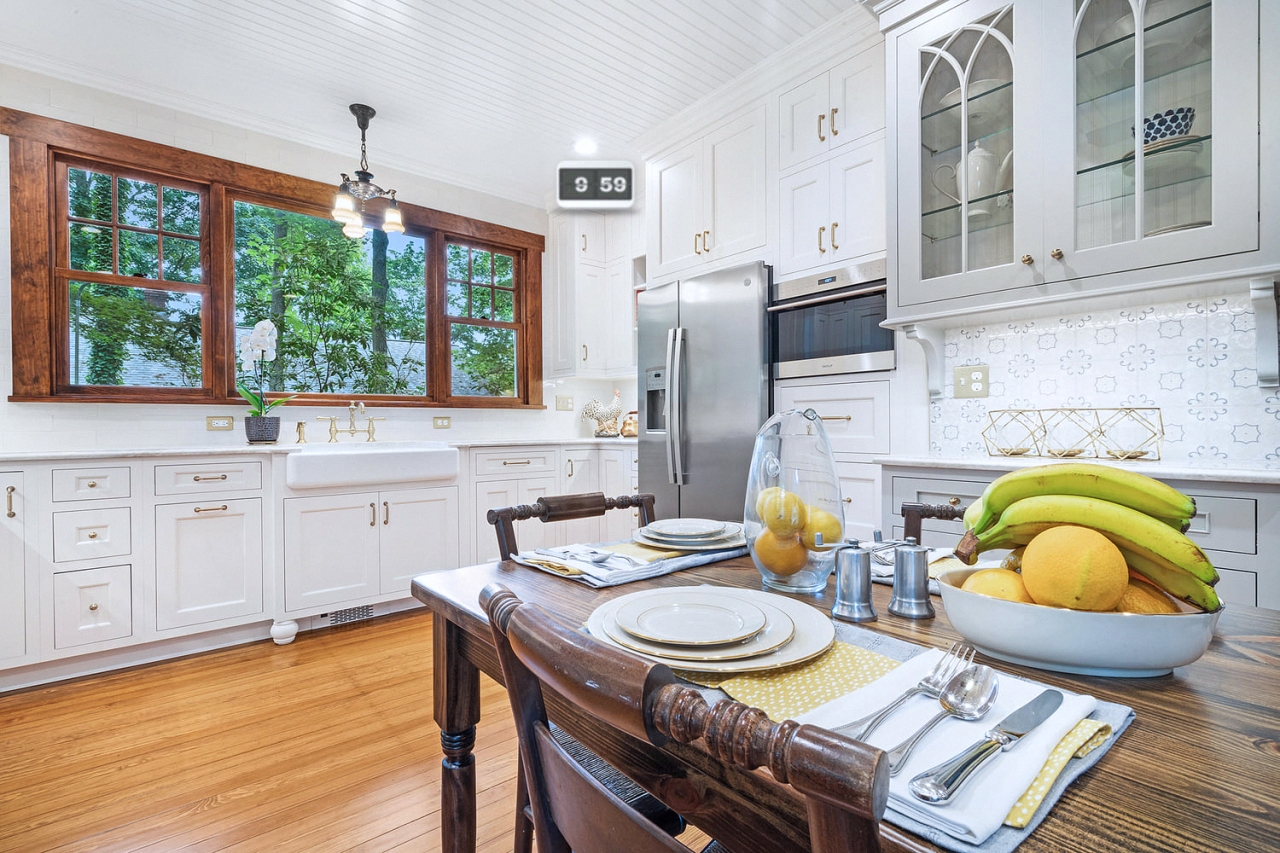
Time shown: h=9 m=59
